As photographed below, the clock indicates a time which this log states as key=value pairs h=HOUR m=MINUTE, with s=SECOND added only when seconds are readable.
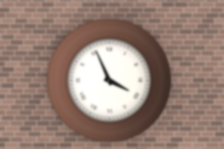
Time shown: h=3 m=56
